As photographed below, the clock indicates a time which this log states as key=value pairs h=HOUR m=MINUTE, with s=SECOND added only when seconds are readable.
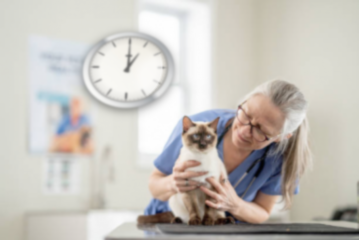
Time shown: h=1 m=0
